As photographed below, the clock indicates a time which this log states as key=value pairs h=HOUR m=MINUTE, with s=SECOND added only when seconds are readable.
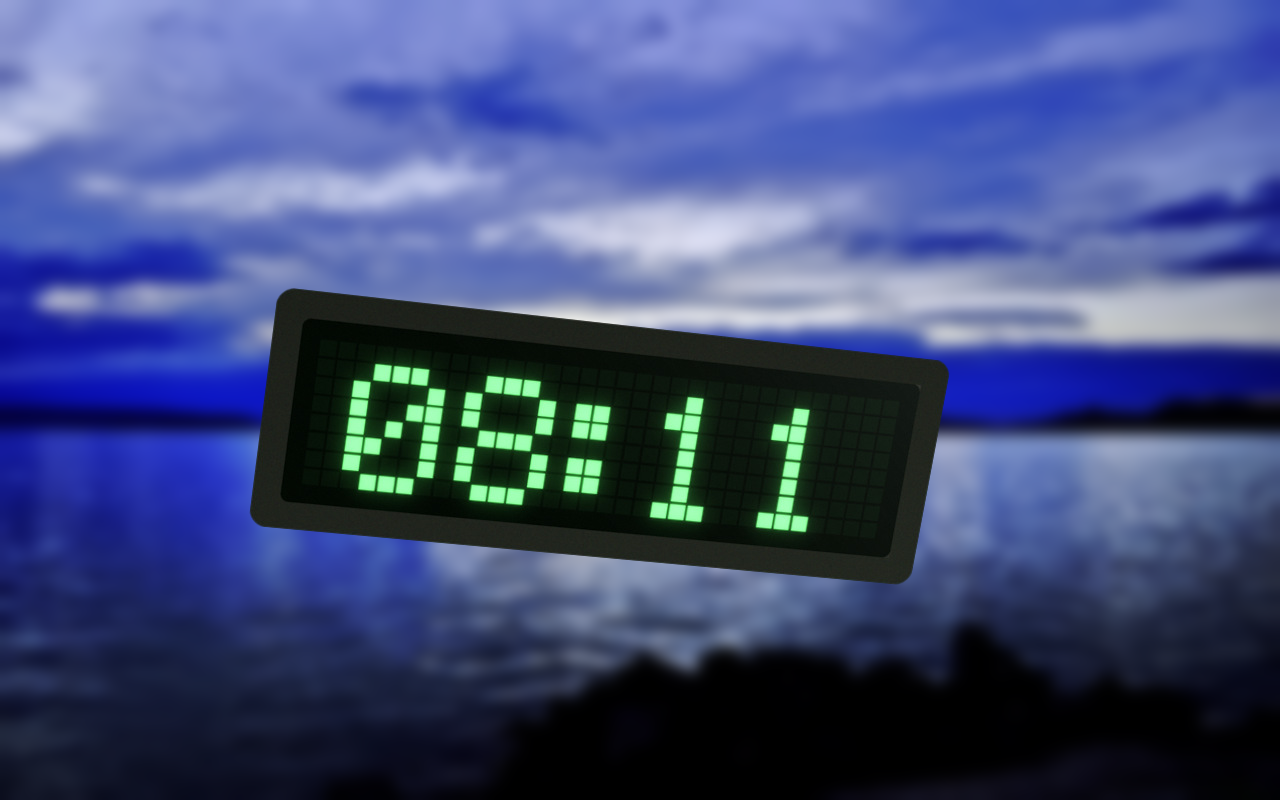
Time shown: h=8 m=11
